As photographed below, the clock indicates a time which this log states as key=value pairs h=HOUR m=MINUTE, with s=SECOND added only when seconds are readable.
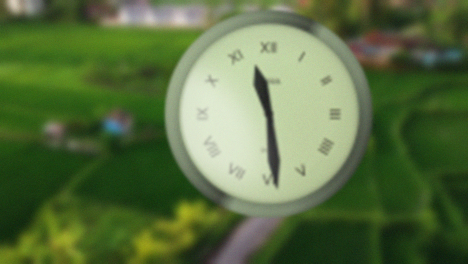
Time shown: h=11 m=29
